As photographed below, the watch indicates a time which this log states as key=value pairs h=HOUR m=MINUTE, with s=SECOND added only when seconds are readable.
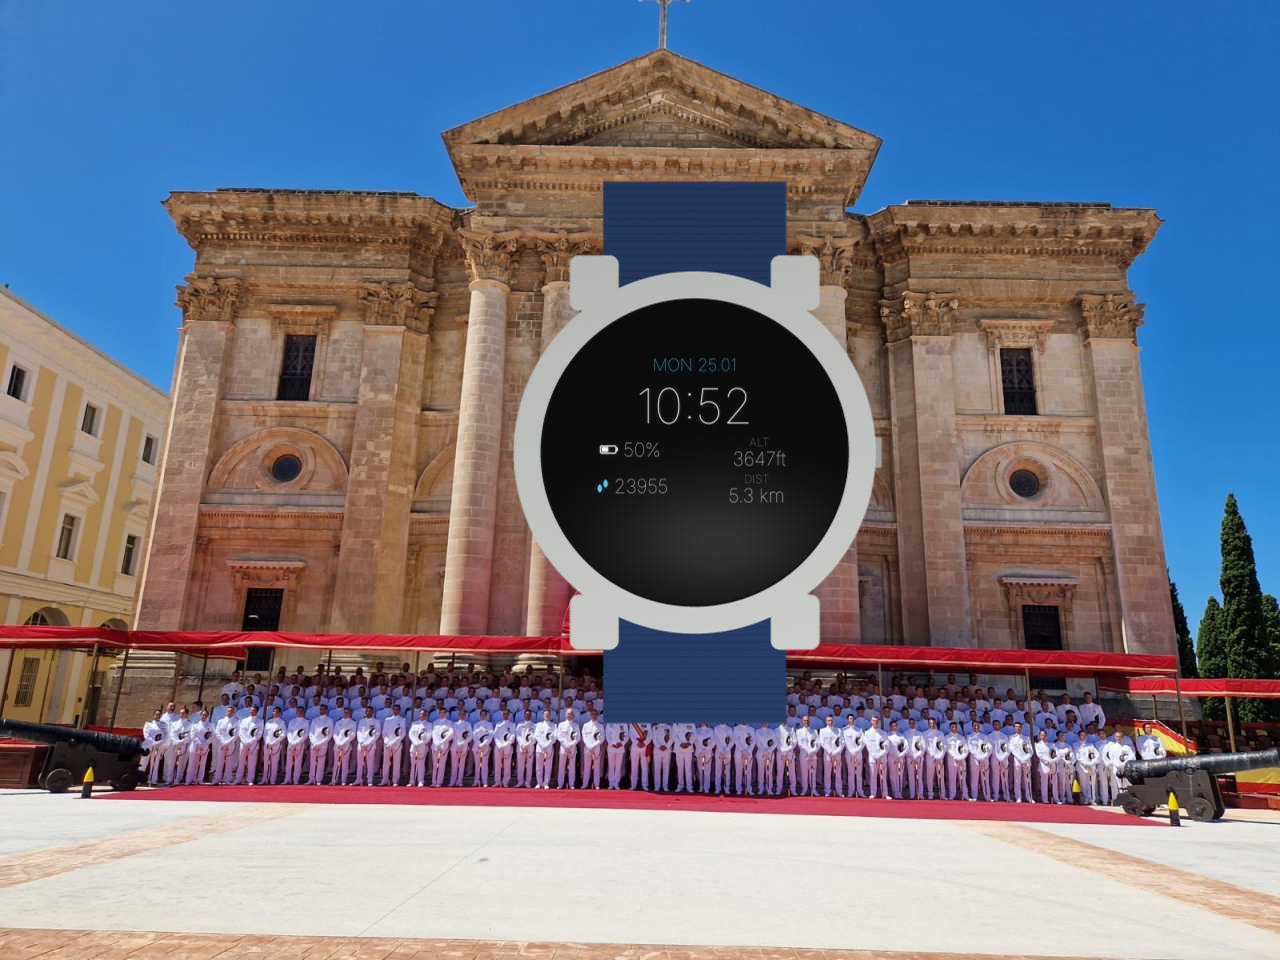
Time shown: h=10 m=52
